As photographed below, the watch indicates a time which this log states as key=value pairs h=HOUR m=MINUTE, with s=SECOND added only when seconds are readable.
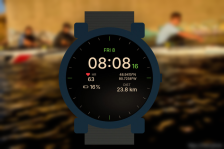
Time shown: h=8 m=8
